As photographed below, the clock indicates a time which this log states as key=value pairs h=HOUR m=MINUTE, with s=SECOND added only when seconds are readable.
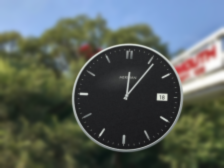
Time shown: h=12 m=6
